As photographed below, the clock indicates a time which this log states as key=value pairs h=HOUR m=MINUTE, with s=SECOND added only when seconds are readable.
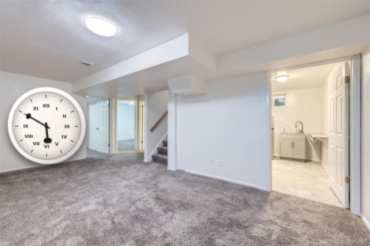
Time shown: h=5 m=50
